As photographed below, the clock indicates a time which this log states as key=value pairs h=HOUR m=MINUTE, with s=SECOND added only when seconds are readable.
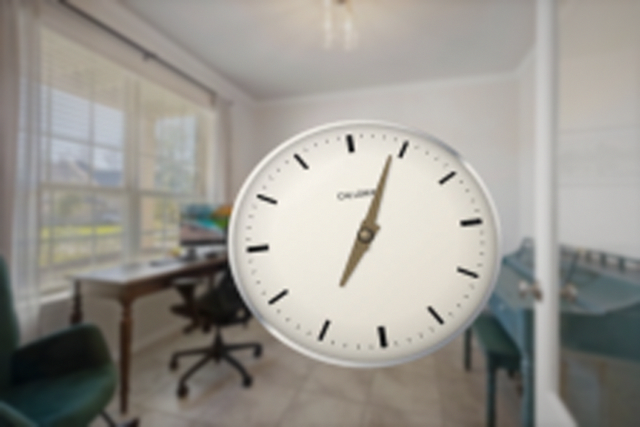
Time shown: h=7 m=4
